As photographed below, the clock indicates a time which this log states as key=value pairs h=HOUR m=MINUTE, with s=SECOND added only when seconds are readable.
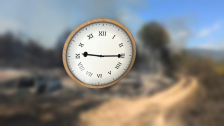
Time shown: h=9 m=15
